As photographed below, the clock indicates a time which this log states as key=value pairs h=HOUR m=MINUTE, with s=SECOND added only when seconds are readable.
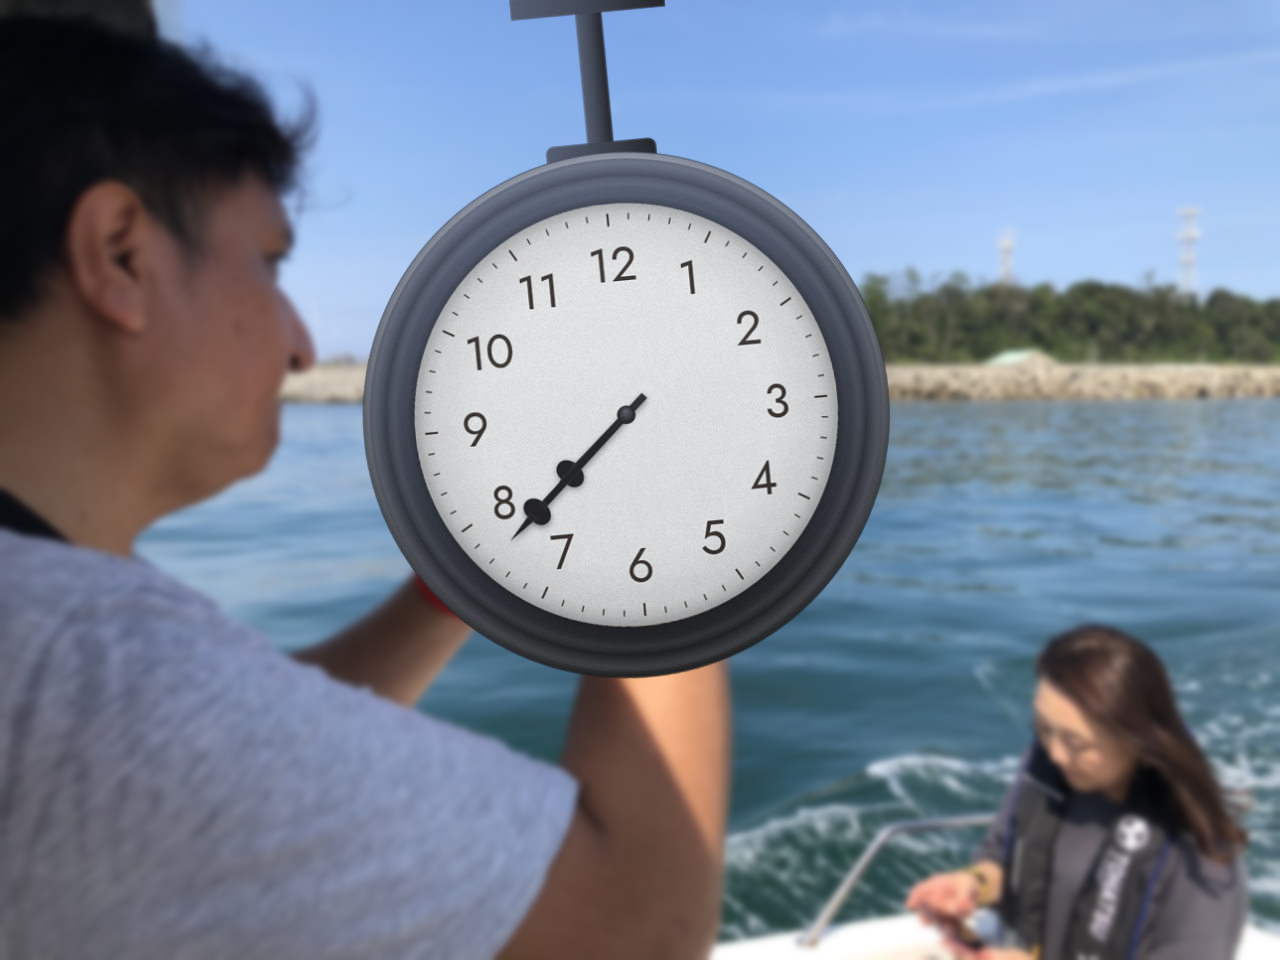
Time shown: h=7 m=38
